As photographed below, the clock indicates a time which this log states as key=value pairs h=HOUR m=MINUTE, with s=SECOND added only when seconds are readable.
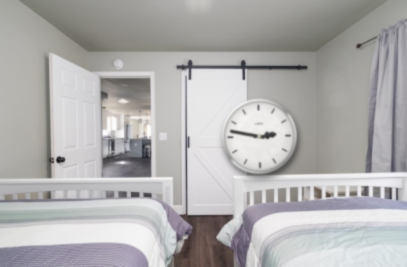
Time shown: h=2 m=47
